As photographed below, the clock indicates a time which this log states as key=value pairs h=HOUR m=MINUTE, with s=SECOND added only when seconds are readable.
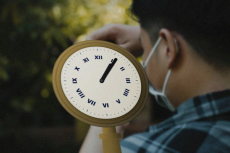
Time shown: h=1 m=6
